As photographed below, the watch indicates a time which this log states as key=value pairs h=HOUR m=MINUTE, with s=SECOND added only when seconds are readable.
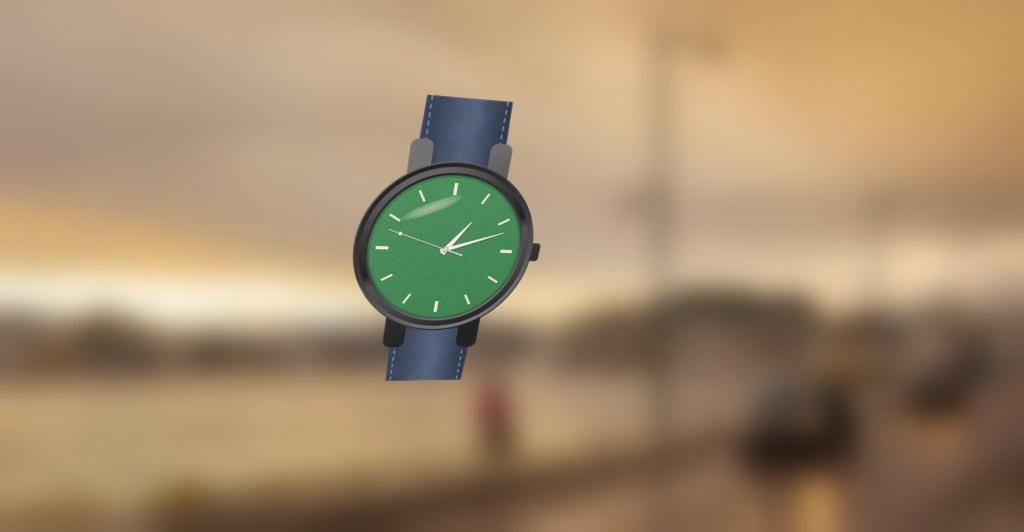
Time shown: h=1 m=11 s=48
